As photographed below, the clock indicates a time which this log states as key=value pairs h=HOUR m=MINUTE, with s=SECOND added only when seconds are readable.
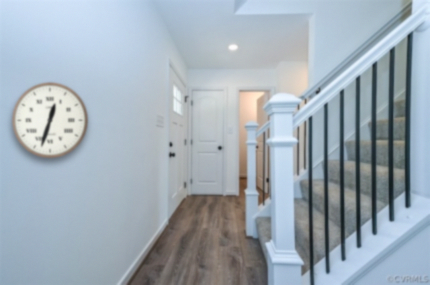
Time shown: h=12 m=33
